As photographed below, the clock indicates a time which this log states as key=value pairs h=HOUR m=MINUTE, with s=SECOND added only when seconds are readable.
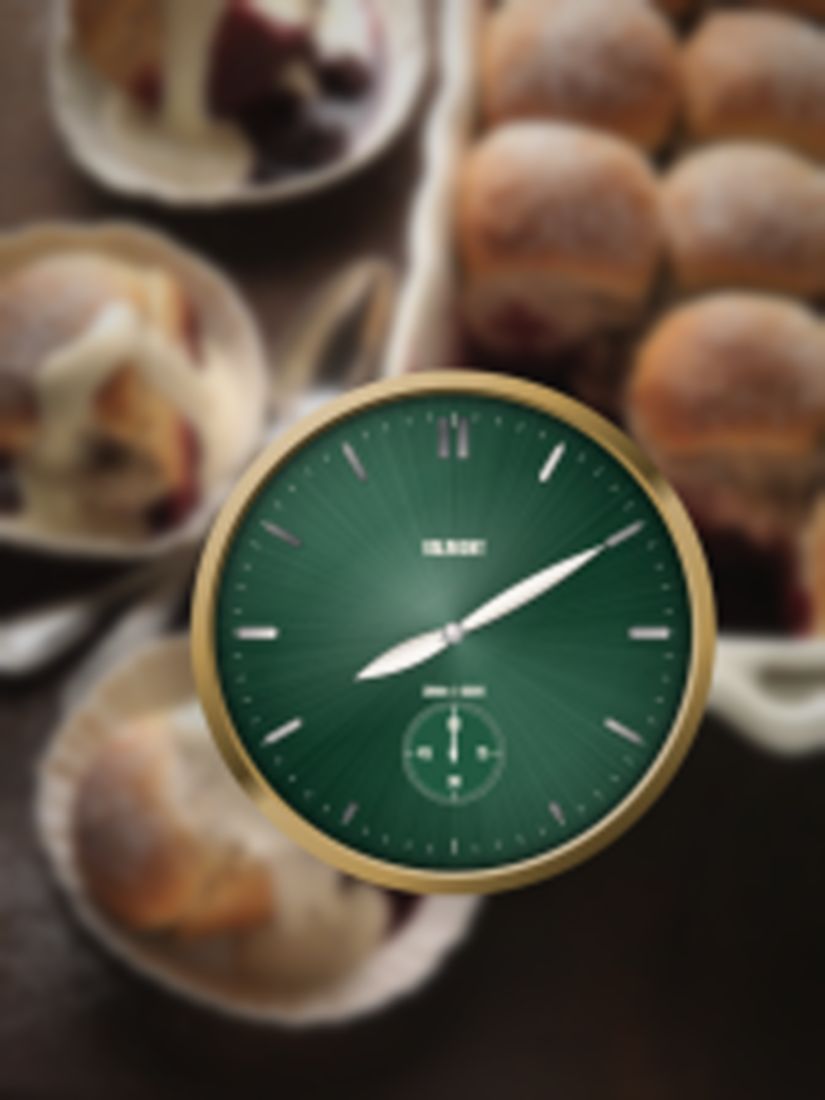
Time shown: h=8 m=10
